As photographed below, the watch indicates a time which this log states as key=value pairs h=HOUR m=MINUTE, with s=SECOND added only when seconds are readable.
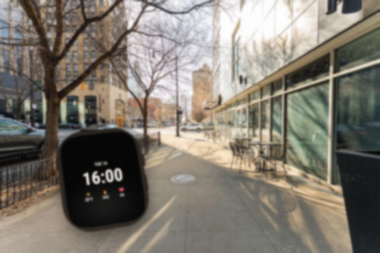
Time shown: h=16 m=0
